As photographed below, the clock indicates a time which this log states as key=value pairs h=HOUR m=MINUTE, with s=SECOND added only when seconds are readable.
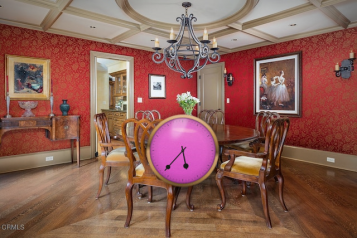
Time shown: h=5 m=37
